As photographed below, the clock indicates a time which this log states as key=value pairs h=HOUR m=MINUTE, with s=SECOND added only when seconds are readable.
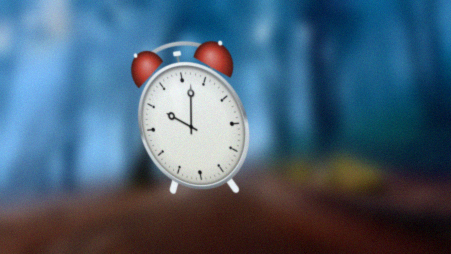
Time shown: h=10 m=2
